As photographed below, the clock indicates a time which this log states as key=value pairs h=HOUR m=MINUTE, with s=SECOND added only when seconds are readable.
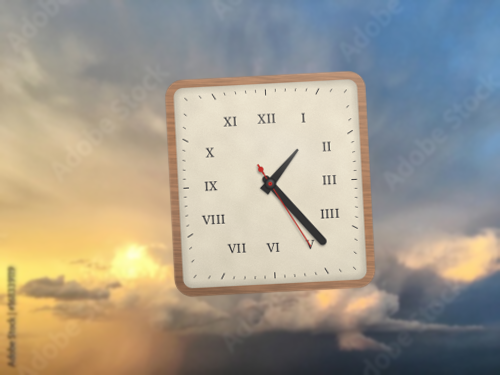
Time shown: h=1 m=23 s=25
